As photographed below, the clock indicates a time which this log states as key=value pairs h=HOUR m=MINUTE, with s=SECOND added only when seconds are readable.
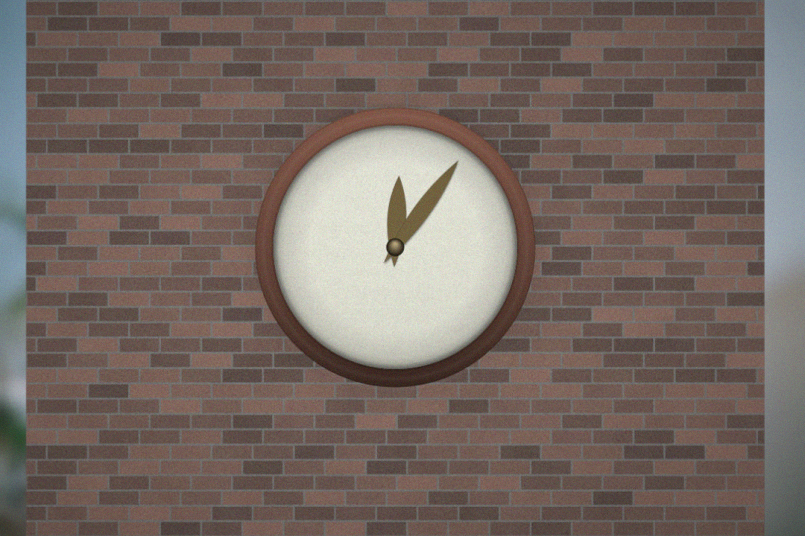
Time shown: h=12 m=6
